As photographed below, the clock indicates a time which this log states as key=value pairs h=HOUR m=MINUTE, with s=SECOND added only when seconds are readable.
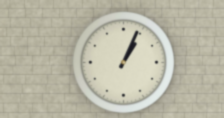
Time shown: h=1 m=4
